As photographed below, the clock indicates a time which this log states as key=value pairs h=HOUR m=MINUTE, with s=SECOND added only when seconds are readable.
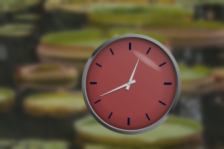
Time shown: h=12 m=41
